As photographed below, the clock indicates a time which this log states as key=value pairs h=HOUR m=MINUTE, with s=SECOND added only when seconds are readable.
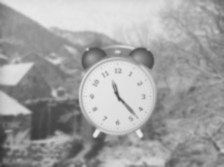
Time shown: h=11 m=23
